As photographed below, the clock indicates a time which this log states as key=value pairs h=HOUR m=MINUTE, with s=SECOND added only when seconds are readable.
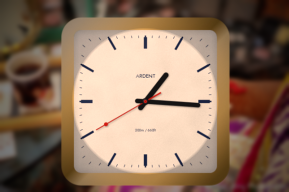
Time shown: h=1 m=15 s=40
